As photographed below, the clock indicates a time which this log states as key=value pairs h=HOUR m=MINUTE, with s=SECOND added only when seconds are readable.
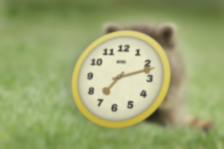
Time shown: h=7 m=12
